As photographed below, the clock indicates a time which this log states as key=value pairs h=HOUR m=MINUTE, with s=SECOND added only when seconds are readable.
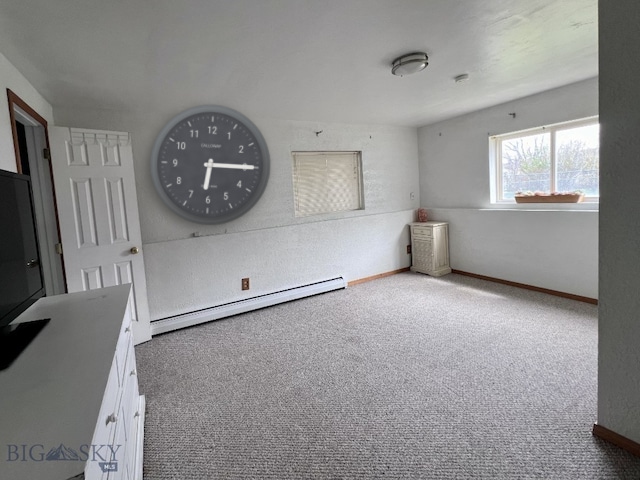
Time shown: h=6 m=15
